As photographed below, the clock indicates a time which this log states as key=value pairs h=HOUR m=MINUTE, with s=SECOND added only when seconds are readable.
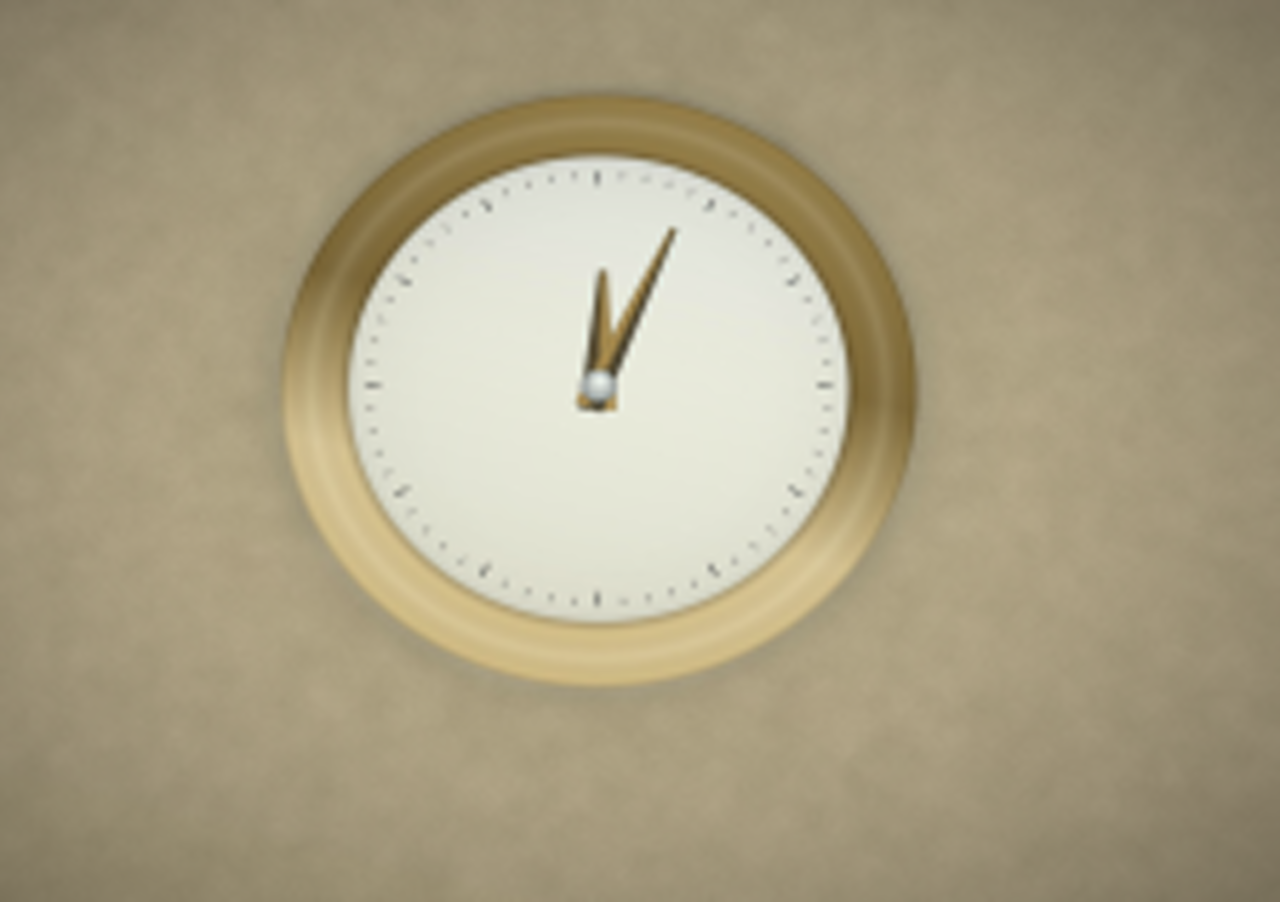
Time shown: h=12 m=4
